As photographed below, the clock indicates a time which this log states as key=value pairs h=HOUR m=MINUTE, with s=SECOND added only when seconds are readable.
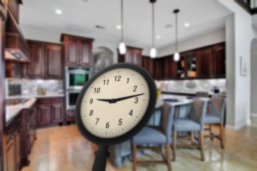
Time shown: h=9 m=13
